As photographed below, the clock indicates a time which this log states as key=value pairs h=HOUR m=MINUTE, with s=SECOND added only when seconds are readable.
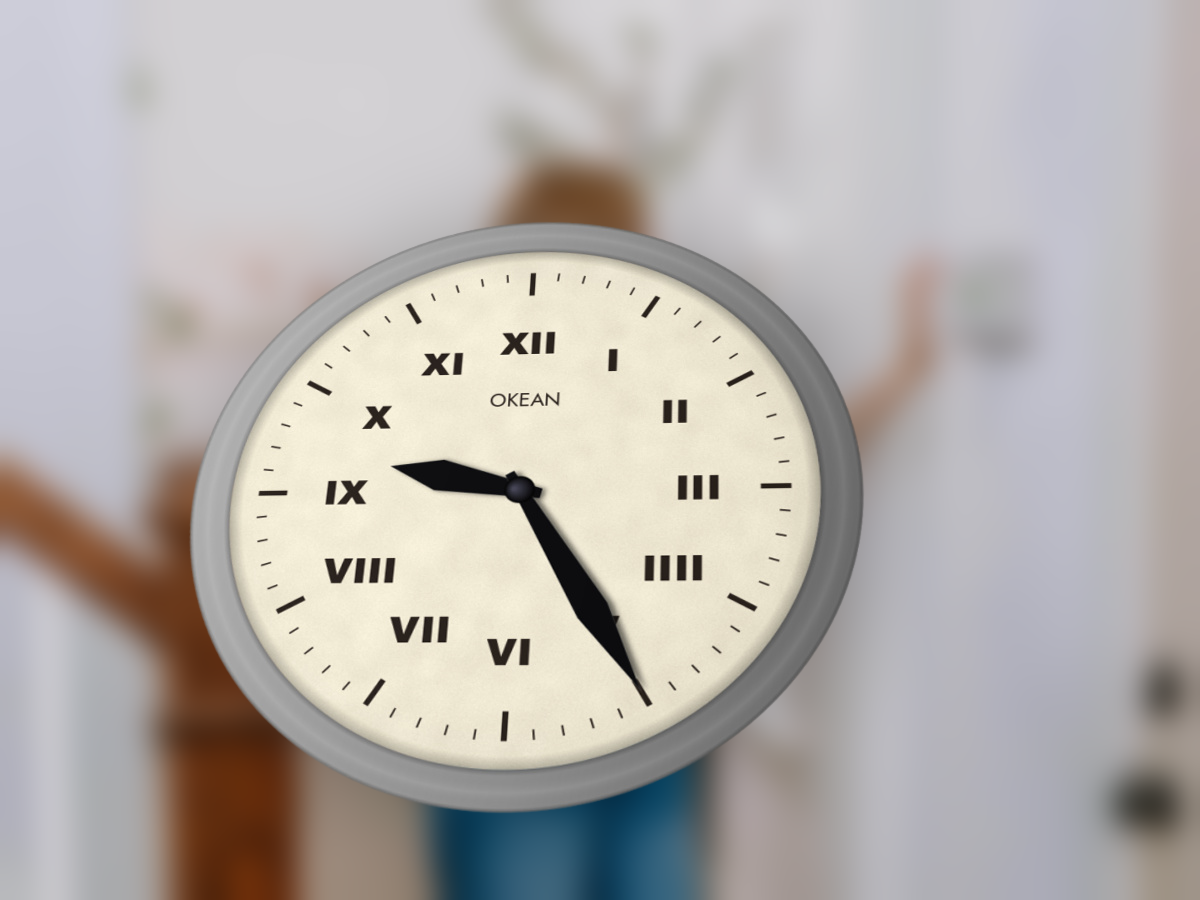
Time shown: h=9 m=25
